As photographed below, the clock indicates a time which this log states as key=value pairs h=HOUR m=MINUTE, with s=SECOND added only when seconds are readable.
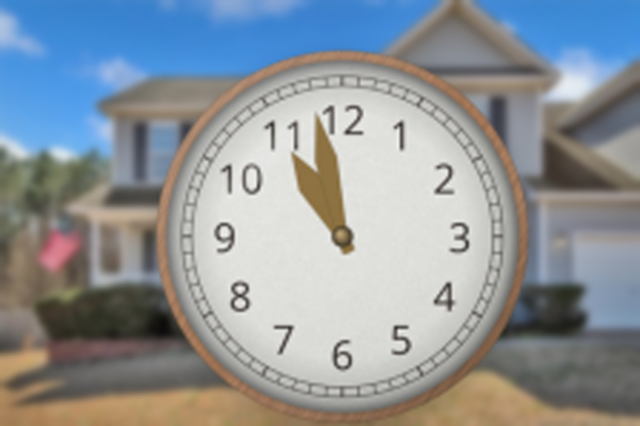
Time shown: h=10 m=58
